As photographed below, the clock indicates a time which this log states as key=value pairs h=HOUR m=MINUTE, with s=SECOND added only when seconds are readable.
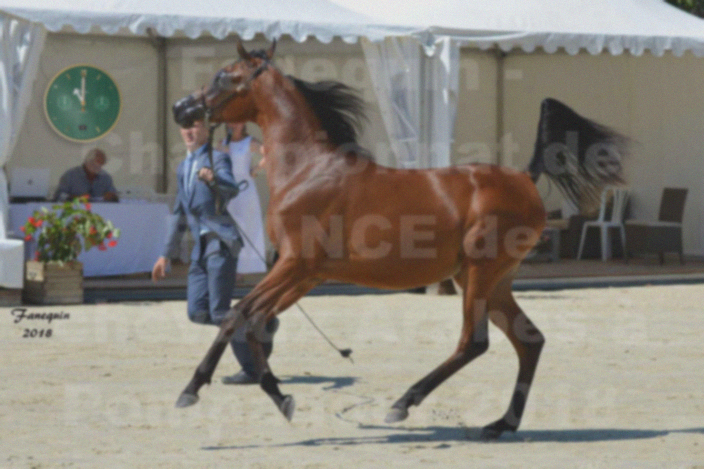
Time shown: h=11 m=0
